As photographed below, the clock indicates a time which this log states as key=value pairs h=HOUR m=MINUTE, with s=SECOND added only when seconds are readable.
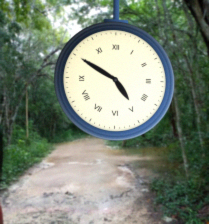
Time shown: h=4 m=50
